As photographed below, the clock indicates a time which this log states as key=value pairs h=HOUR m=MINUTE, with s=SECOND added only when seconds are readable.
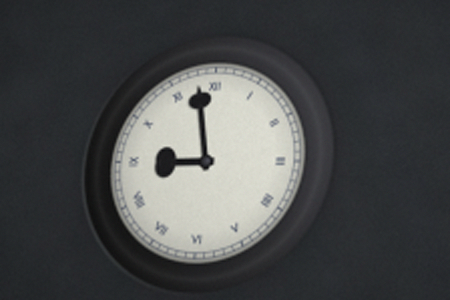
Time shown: h=8 m=58
